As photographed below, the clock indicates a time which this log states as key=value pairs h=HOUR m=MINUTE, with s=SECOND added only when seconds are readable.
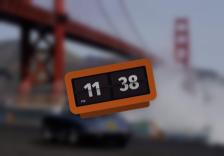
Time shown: h=11 m=38
